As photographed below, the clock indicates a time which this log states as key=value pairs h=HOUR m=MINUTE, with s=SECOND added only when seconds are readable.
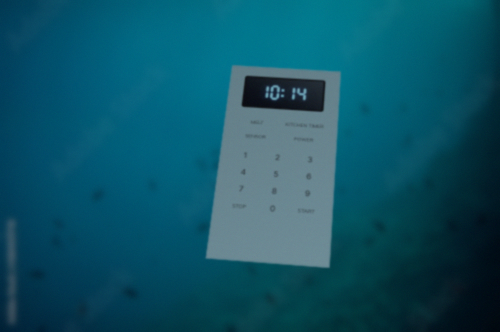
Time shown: h=10 m=14
